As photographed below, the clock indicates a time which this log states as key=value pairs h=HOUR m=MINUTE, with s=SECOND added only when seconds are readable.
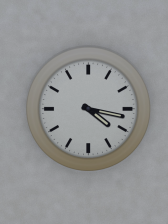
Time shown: h=4 m=17
